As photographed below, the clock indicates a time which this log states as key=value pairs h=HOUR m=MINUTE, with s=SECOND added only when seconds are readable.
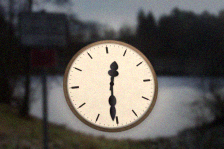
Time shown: h=12 m=31
